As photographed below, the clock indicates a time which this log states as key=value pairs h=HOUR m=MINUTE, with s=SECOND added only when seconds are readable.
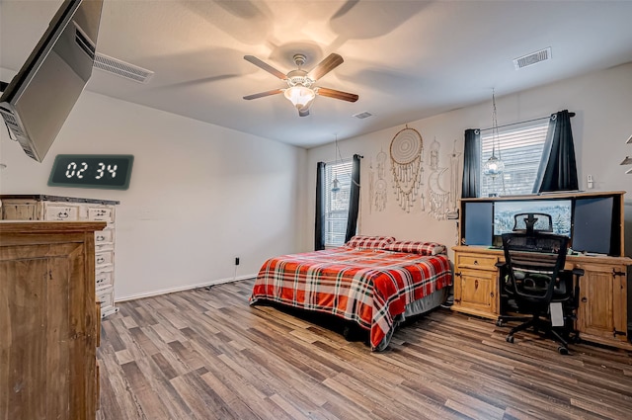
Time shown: h=2 m=34
